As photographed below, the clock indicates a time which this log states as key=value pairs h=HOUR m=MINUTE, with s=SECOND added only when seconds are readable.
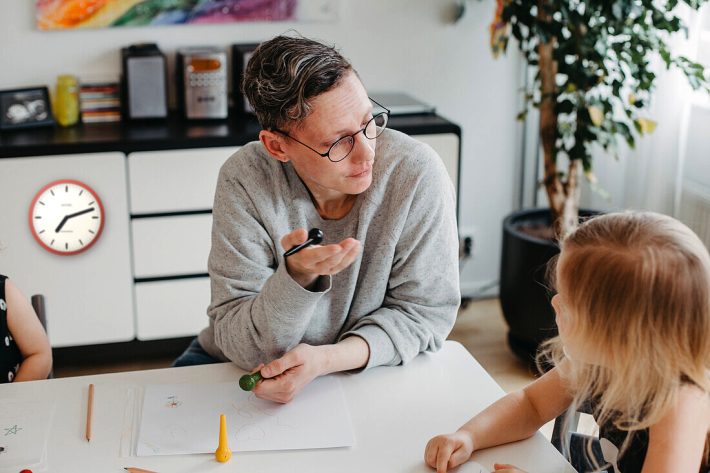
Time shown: h=7 m=12
